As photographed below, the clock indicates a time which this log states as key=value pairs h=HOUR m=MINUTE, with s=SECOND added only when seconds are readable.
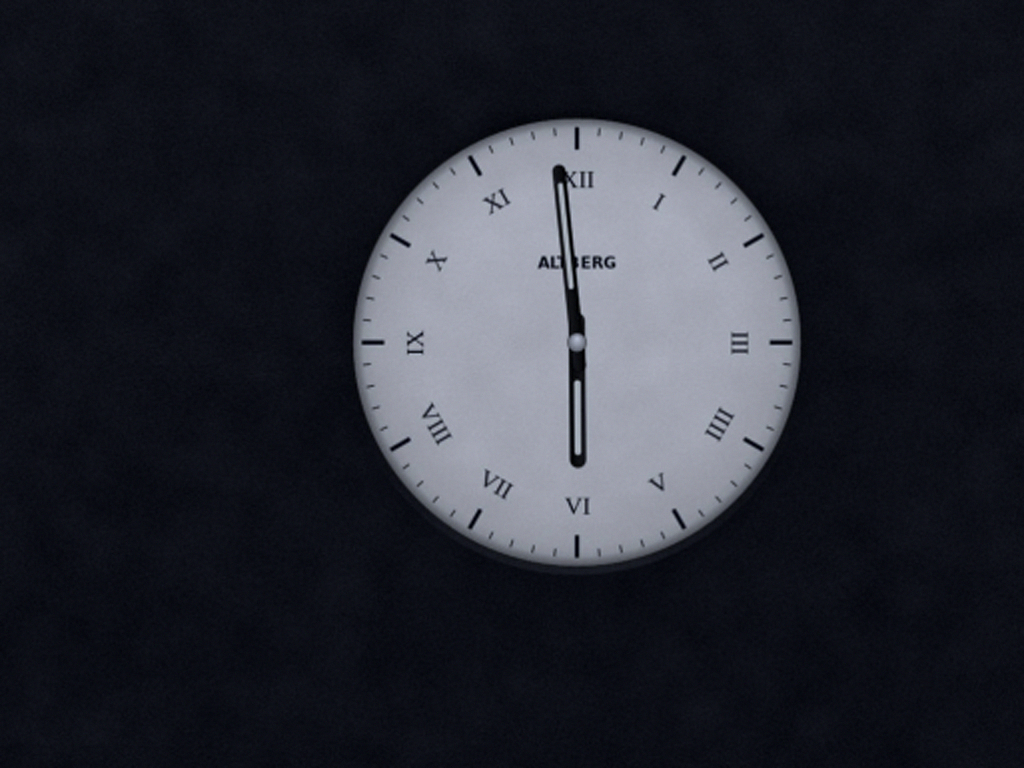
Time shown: h=5 m=59
